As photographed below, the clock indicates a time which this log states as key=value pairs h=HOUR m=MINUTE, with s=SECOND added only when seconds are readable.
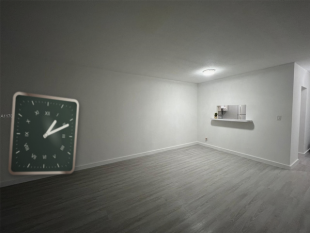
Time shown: h=1 m=11
